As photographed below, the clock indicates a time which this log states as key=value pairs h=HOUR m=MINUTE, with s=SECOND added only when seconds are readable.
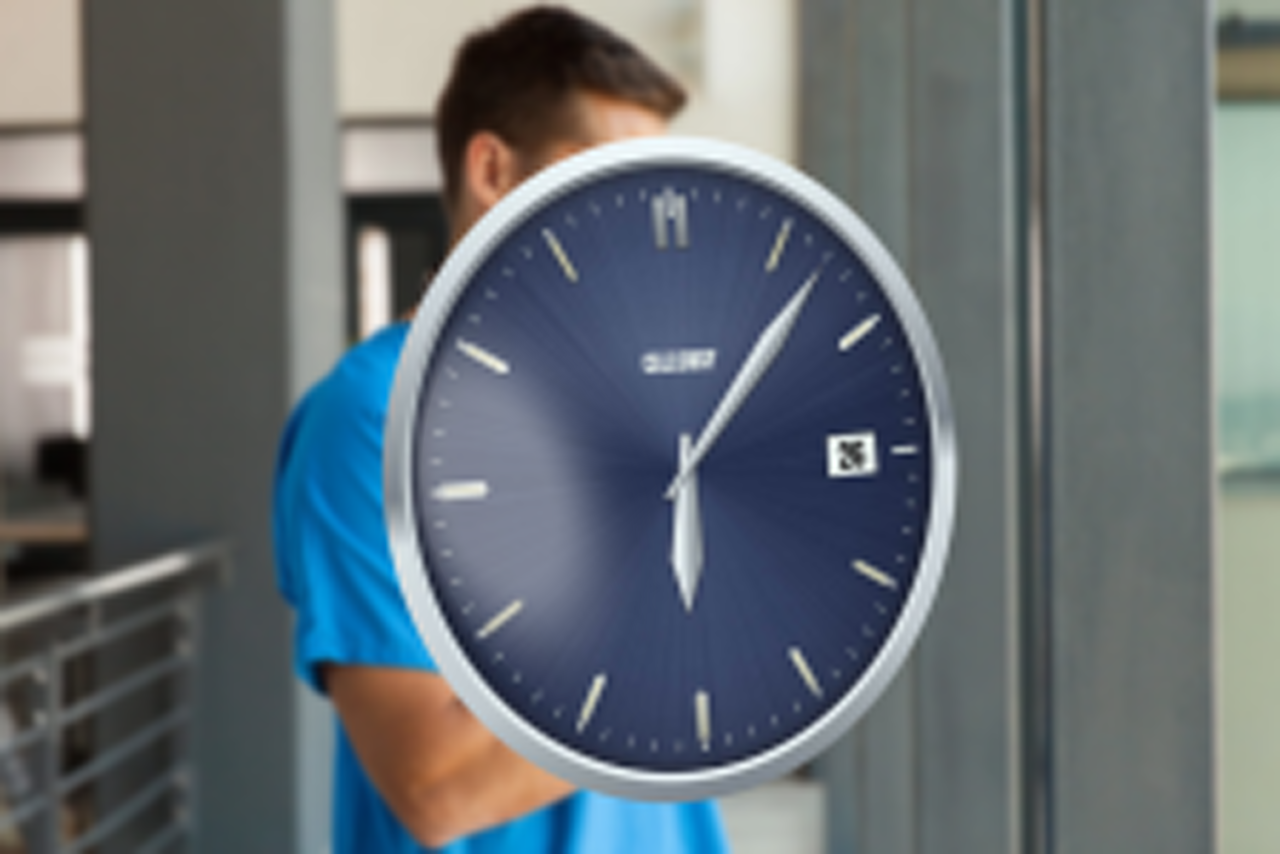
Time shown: h=6 m=7
